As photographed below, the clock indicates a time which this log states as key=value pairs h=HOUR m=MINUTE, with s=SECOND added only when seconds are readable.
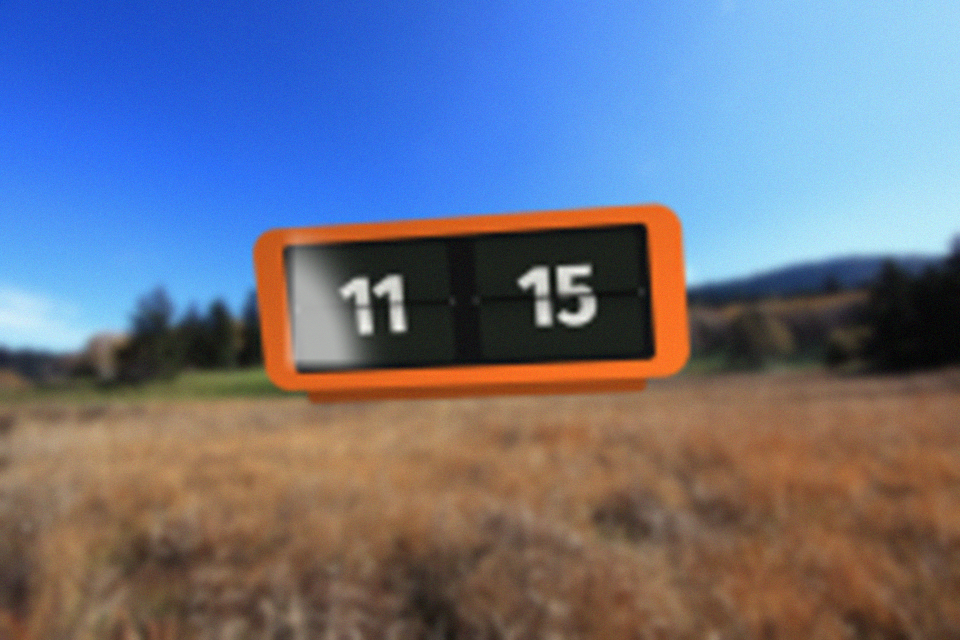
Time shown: h=11 m=15
